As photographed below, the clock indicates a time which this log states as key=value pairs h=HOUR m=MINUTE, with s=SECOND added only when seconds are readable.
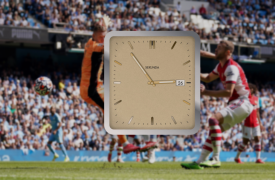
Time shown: h=2 m=54
